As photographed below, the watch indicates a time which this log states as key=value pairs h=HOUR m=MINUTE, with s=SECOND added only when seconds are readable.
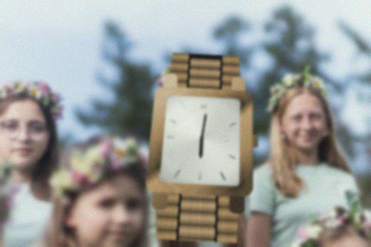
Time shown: h=6 m=1
